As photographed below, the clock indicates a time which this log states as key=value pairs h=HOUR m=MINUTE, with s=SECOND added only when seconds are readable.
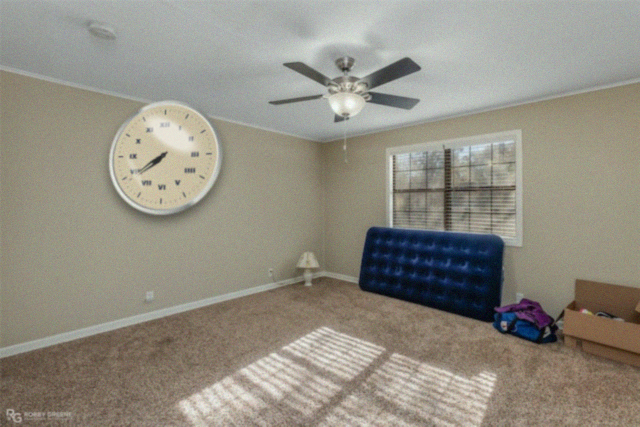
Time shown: h=7 m=39
